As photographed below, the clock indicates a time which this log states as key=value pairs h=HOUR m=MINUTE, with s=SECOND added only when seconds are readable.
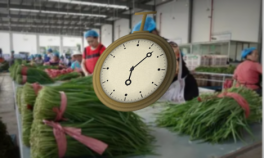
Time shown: h=6 m=7
